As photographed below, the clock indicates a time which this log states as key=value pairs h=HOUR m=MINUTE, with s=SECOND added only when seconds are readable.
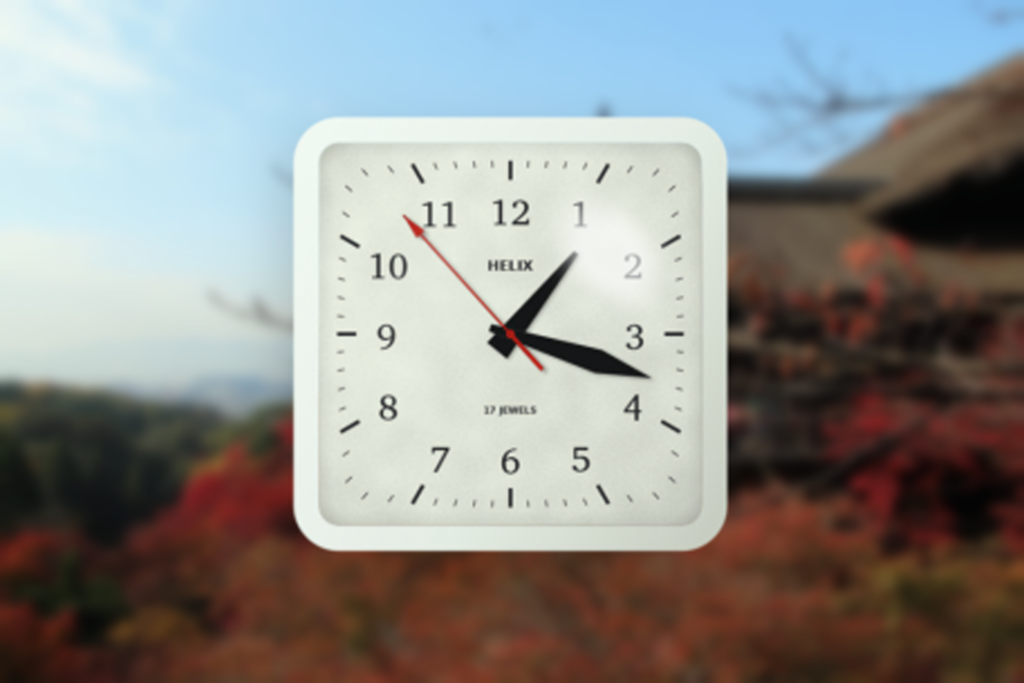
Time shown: h=1 m=17 s=53
